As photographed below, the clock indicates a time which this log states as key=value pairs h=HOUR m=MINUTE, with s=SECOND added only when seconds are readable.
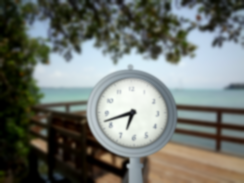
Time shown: h=6 m=42
